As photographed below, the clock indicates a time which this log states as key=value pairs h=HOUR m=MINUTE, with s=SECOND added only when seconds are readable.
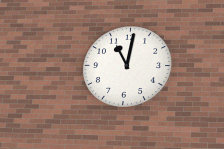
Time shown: h=11 m=1
